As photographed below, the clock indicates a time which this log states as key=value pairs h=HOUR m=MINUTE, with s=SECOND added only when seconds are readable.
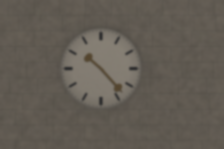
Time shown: h=10 m=23
